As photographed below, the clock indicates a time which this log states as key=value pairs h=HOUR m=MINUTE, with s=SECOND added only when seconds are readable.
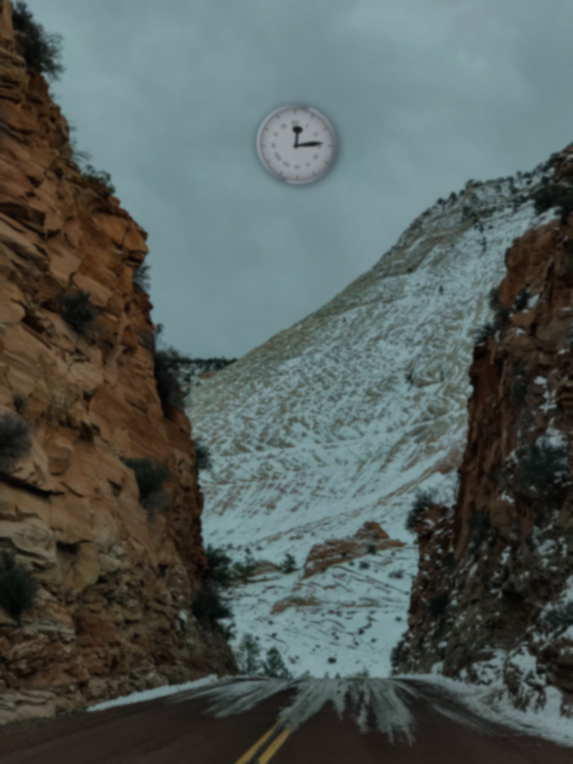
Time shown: h=12 m=14
